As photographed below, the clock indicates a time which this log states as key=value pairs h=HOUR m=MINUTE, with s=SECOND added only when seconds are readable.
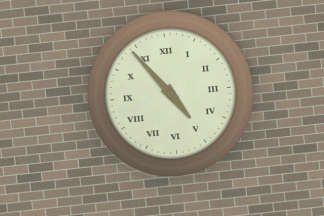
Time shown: h=4 m=54
